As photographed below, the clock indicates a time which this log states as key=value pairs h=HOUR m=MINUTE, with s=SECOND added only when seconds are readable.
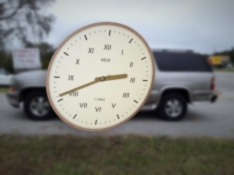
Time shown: h=2 m=41
